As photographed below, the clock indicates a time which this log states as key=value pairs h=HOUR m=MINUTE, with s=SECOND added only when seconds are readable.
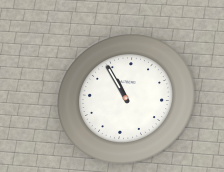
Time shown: h=10 m=54
